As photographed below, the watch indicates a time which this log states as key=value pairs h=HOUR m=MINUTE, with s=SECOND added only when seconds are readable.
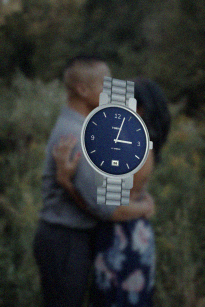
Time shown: h=3 m=3
